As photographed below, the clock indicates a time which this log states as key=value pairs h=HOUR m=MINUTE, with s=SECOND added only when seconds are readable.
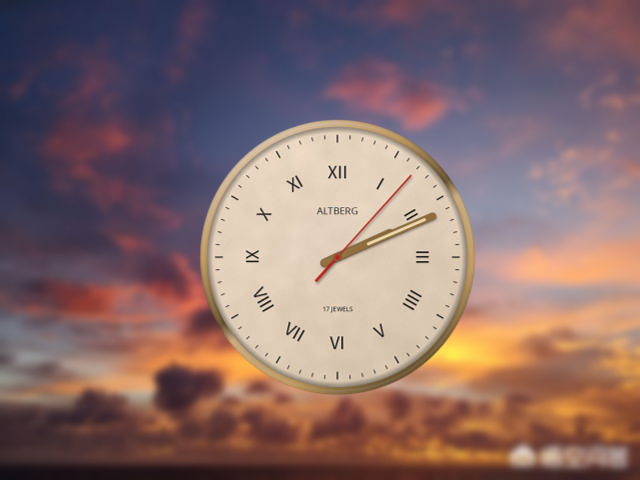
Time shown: h=2 m=11 s=7
